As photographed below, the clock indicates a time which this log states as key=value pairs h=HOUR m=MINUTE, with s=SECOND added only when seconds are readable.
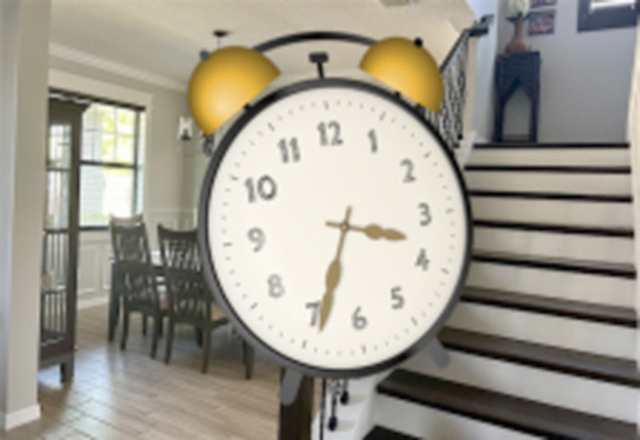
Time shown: h=3 m=34
